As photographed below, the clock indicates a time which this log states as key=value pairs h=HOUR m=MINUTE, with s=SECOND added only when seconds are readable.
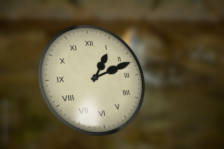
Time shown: h=1 m=12
